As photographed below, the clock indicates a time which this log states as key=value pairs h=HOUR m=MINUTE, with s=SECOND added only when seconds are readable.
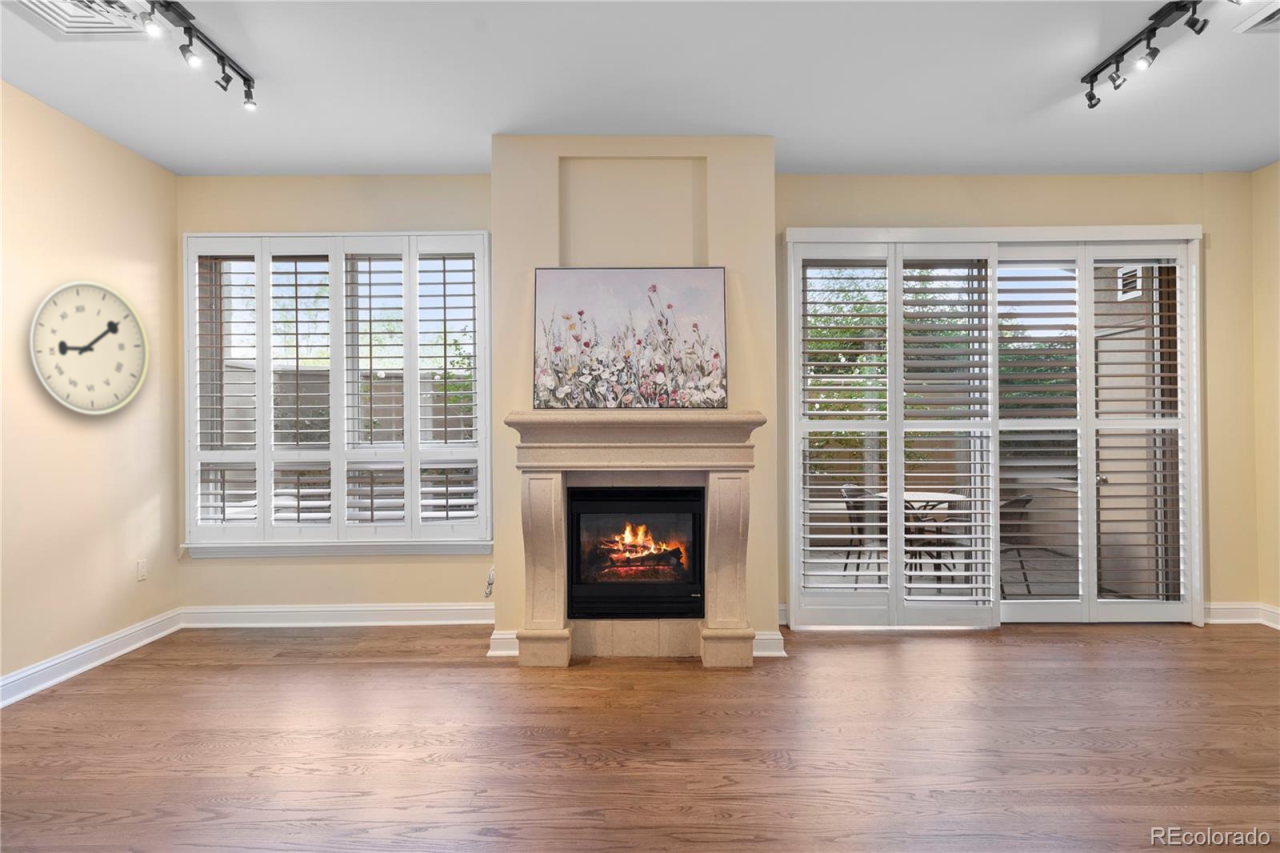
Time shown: h=9 m=10
